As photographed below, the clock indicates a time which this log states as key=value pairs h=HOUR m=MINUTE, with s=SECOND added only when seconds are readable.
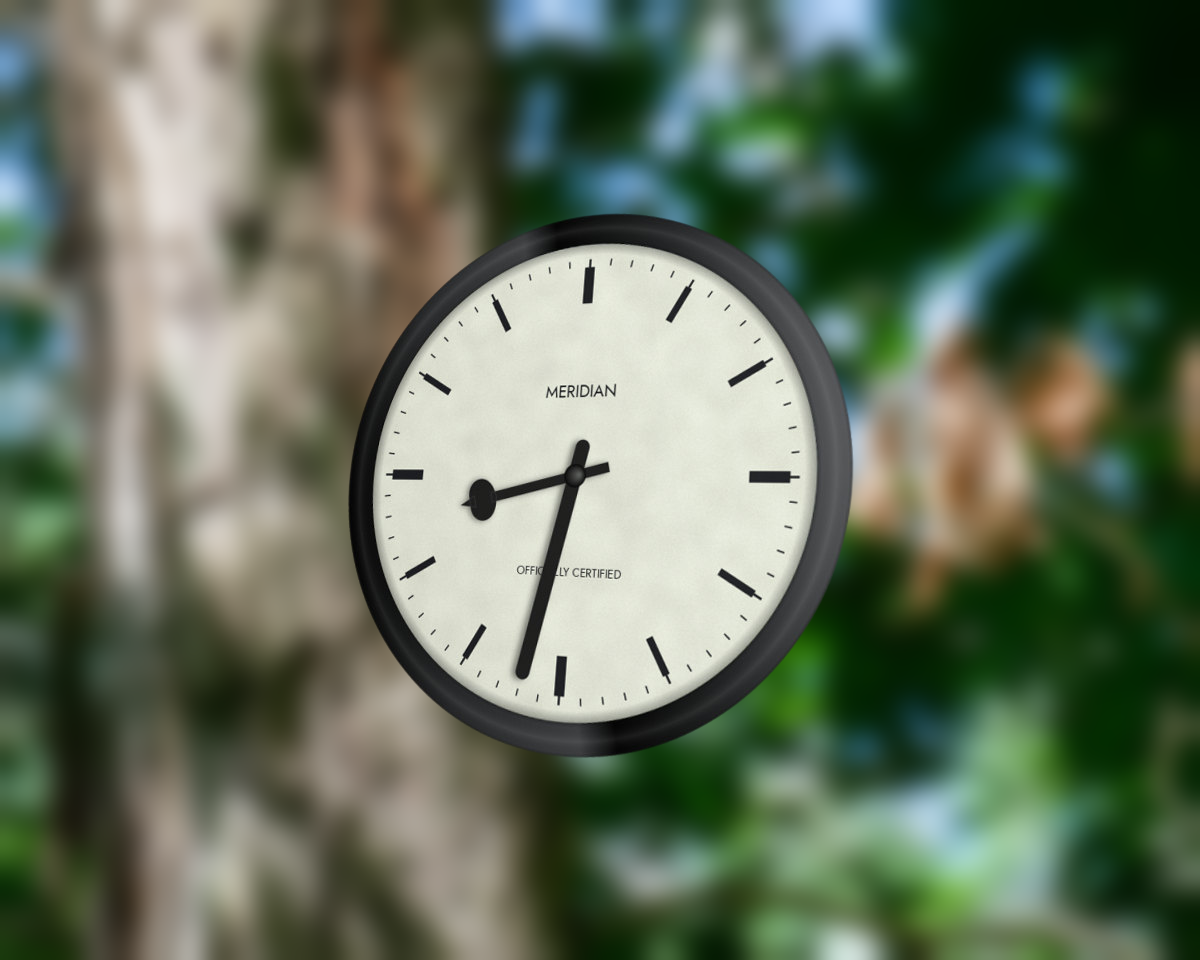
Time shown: h=8 m=32
